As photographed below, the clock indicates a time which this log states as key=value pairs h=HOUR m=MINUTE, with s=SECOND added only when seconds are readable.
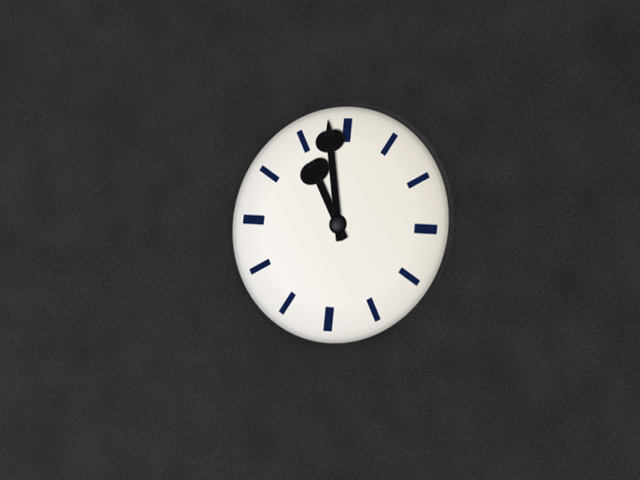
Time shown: h=10 m=58
